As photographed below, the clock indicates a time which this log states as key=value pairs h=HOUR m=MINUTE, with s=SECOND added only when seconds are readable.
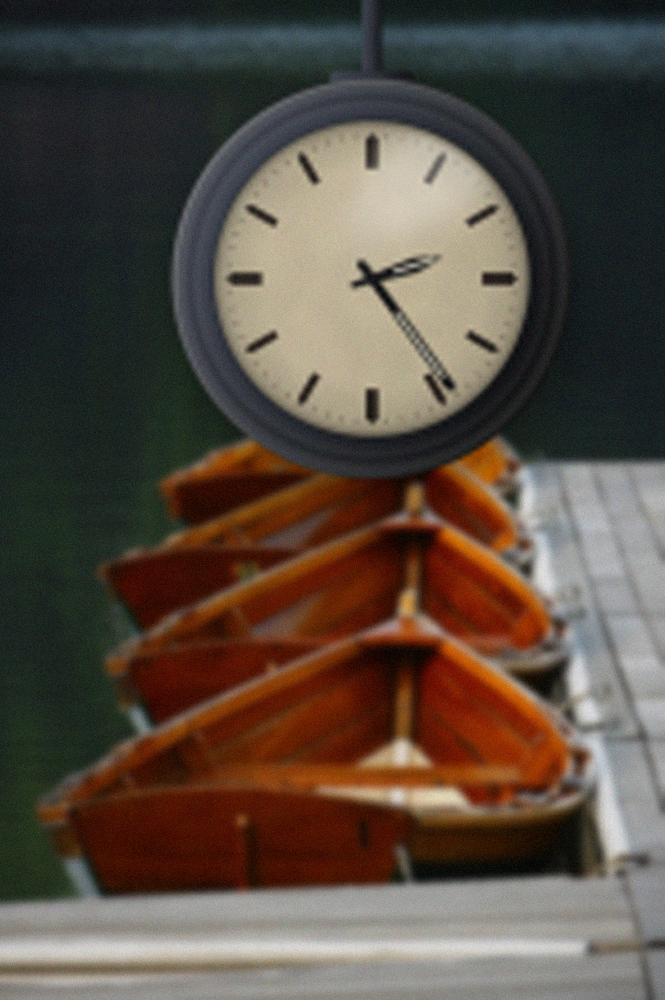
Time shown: h=2 m=24
